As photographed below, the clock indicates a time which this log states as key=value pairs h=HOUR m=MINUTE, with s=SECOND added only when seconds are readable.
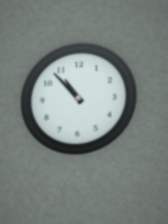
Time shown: h=10 m=53
